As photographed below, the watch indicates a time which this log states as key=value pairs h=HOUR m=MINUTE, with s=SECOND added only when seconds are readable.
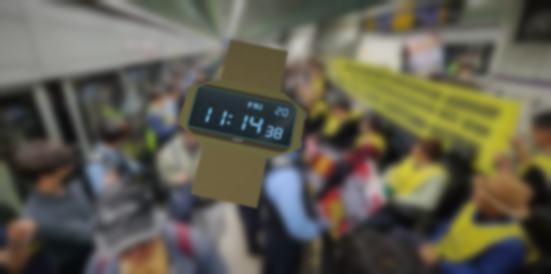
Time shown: h=11 m=14 s=38
